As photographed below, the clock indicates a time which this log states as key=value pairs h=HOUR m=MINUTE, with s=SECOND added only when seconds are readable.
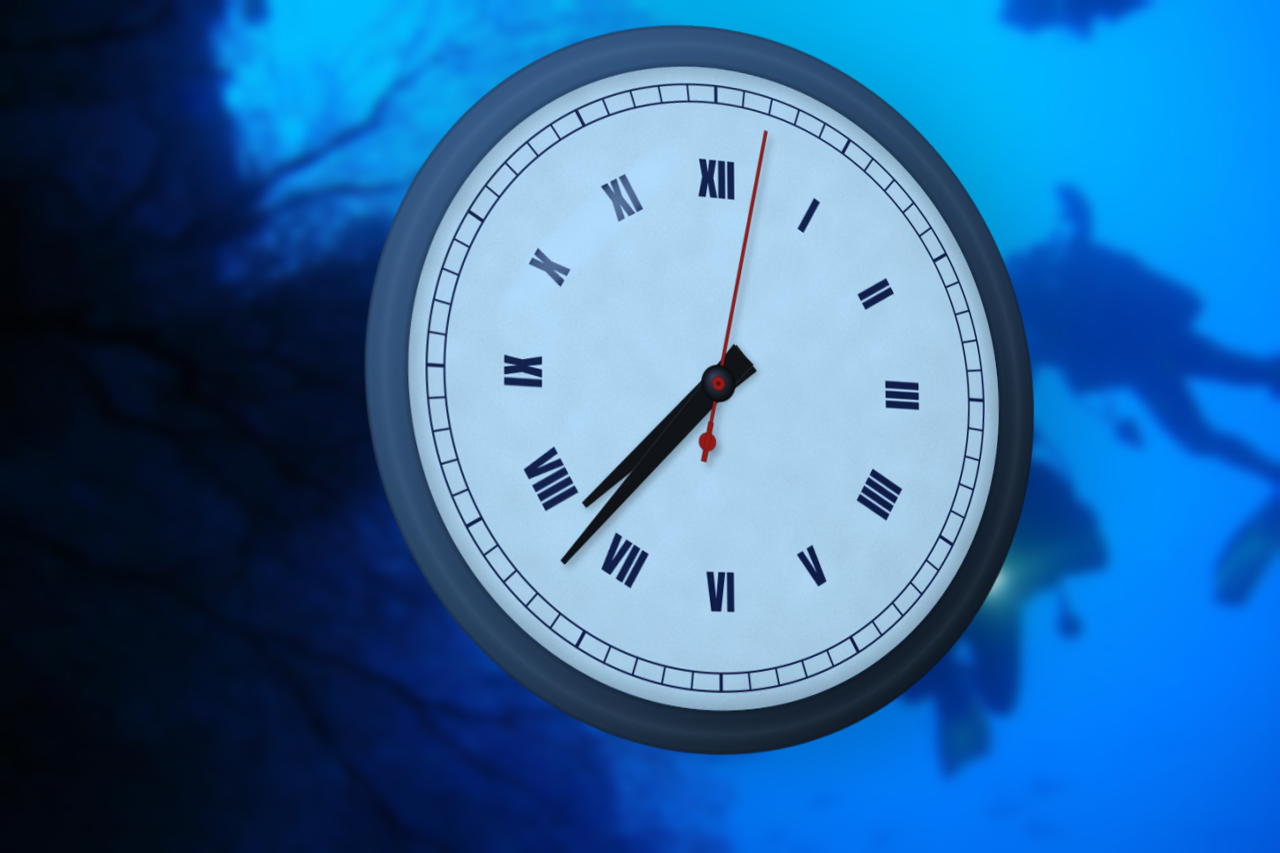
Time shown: h=7 m=37 s=2
